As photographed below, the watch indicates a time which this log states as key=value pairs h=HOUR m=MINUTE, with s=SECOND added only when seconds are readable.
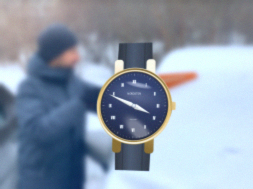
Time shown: h=3 m=49
